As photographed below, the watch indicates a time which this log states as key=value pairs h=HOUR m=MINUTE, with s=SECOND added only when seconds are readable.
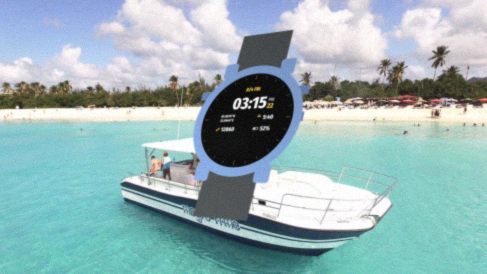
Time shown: h=3 m=15
